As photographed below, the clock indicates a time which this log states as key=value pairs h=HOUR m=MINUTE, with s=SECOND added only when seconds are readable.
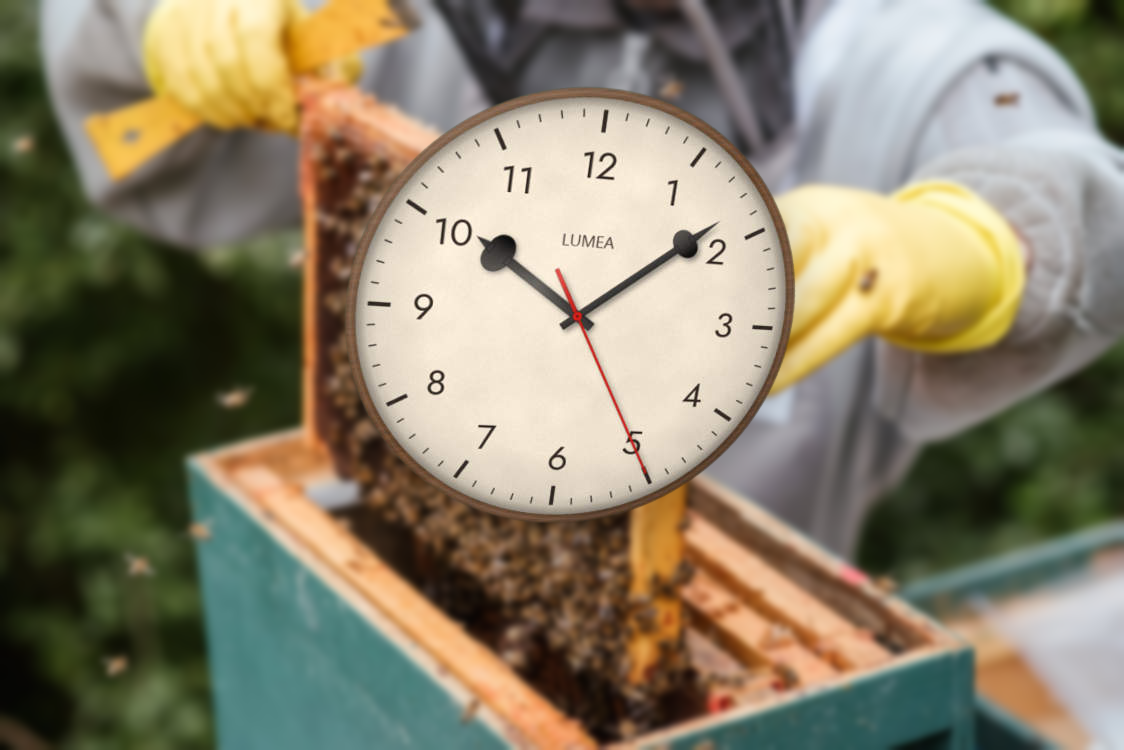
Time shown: h=10 m=8 s=25
